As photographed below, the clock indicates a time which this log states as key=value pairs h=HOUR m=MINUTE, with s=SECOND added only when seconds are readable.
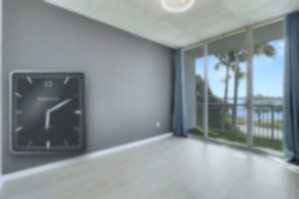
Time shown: h=6 m=10
